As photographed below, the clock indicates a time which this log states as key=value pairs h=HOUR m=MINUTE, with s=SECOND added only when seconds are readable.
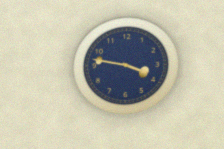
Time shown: h=3 m=47
